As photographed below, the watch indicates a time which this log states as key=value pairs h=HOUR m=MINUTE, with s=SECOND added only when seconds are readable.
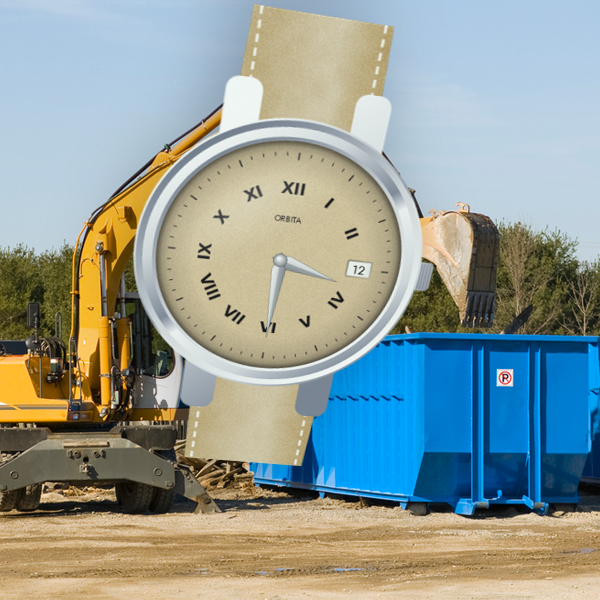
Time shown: h=3 m=30
